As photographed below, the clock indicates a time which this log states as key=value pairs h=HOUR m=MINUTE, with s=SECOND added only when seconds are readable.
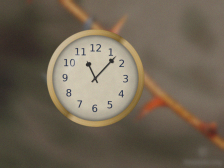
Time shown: h=11 m=7
